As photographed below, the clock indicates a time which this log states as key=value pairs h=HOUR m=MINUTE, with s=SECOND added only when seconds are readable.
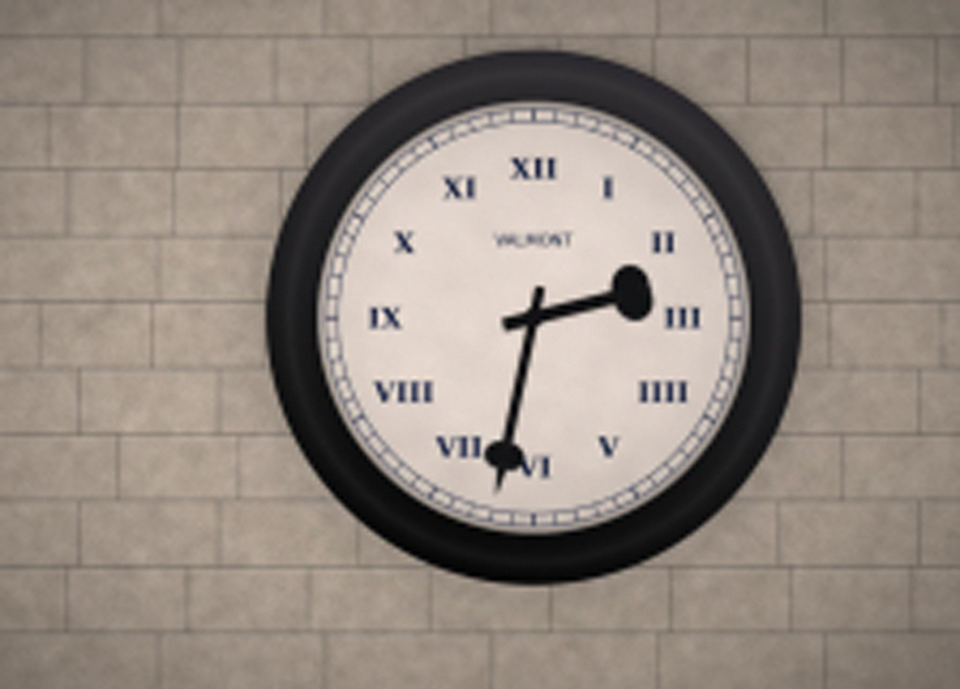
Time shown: h=2 m=32
